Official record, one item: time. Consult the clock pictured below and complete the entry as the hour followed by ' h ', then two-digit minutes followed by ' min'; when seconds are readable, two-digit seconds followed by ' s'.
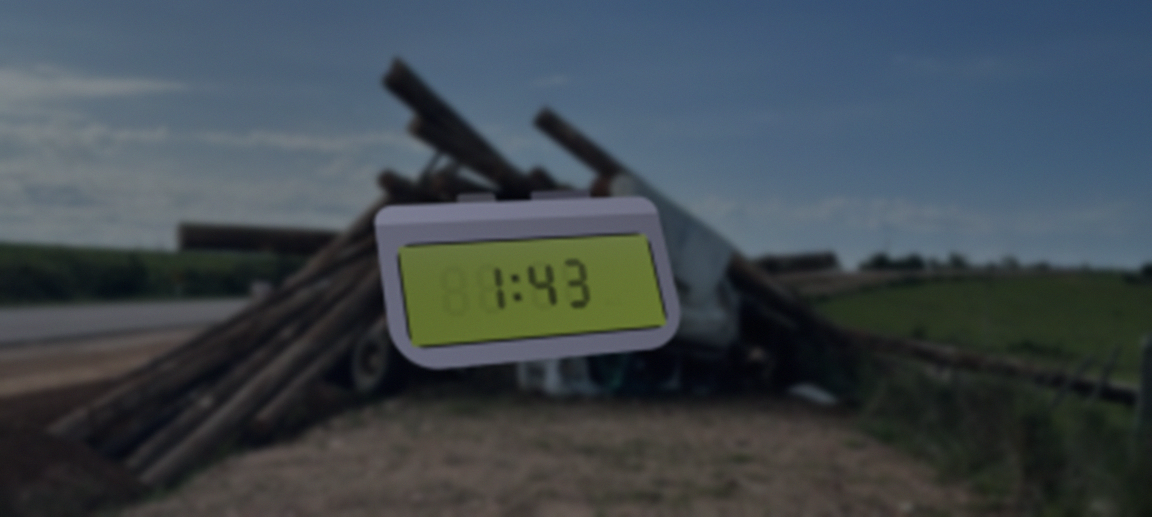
1 h 43 min
